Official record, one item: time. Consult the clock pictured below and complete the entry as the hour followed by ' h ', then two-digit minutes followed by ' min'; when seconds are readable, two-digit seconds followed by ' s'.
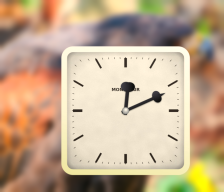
12 h 11 min
